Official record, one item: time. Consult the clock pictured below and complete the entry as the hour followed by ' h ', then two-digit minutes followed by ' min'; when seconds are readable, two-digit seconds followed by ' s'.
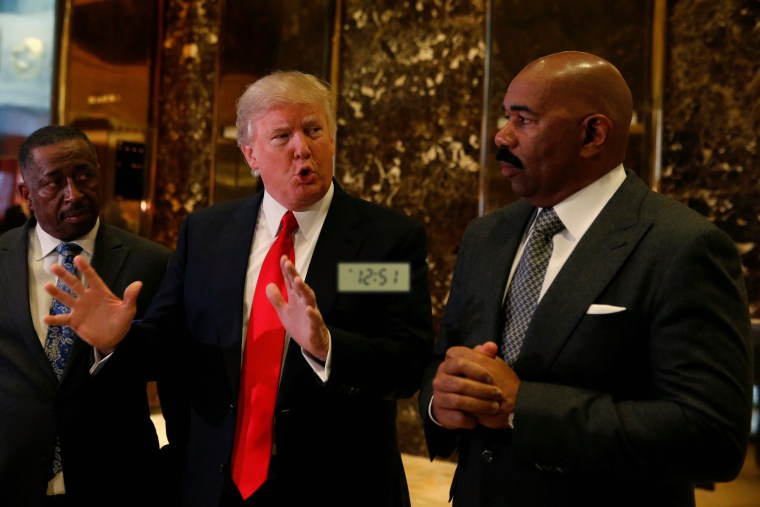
12 h 51 min
